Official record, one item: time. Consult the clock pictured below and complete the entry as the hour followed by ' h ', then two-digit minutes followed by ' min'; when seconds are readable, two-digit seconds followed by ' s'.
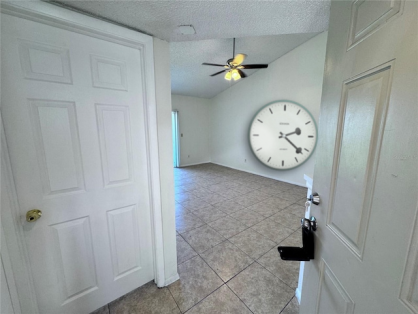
2 h 22 min
